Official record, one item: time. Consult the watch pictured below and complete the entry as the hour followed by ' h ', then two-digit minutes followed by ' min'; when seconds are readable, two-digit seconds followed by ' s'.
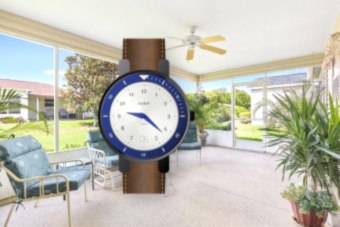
9 h 22 min
